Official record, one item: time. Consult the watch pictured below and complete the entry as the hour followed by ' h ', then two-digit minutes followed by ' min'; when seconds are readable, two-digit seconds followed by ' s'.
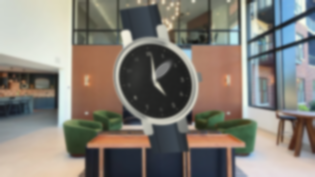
5 h 01 min
